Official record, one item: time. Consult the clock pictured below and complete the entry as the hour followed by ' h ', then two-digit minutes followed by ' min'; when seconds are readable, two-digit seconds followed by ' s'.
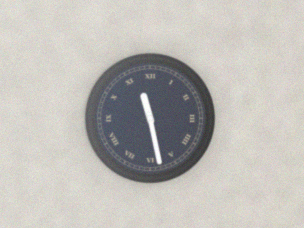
11 h 28 min
